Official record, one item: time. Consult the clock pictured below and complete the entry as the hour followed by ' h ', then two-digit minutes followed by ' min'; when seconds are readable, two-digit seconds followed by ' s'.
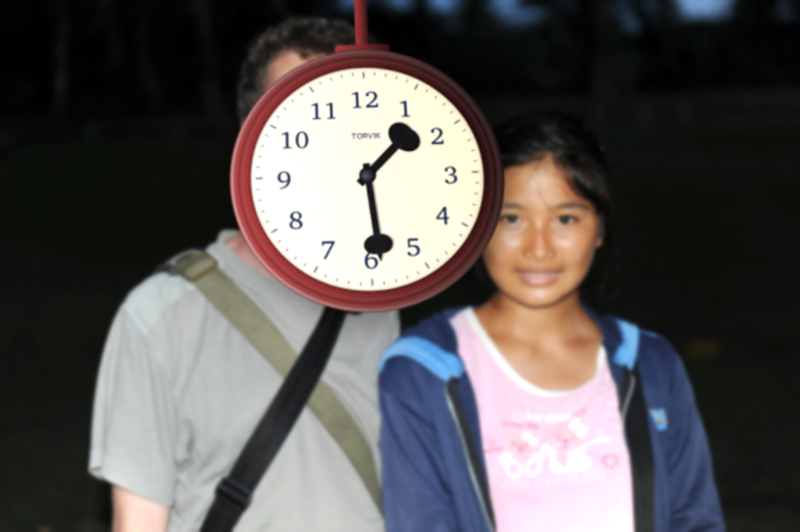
1 h 29 min
